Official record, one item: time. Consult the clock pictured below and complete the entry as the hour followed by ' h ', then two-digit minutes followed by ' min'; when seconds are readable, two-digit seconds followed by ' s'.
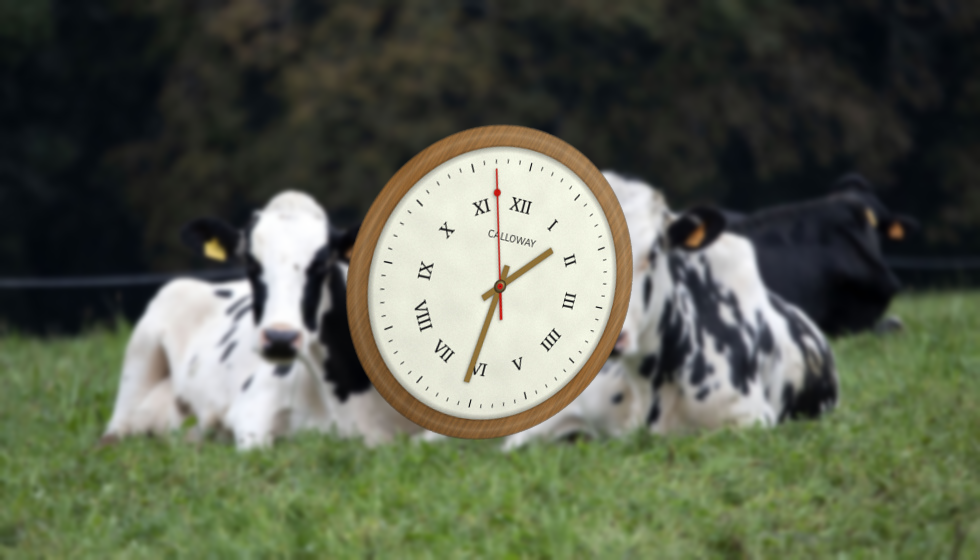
1 h 30 min 57 s
